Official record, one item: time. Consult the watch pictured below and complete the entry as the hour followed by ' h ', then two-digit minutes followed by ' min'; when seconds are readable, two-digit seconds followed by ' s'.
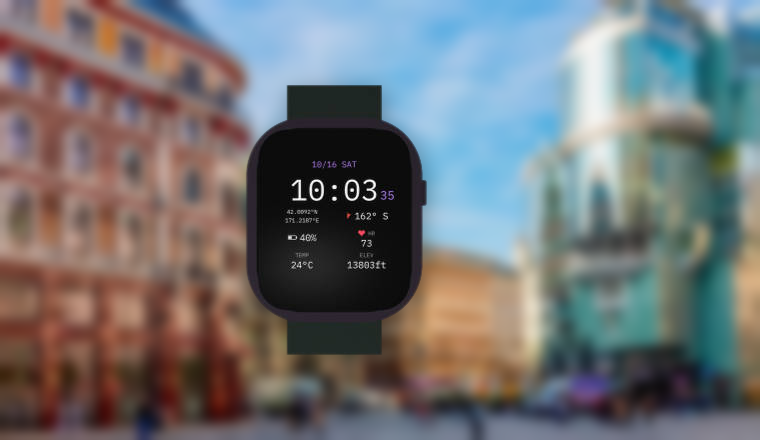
10 h 03 min 35 s
